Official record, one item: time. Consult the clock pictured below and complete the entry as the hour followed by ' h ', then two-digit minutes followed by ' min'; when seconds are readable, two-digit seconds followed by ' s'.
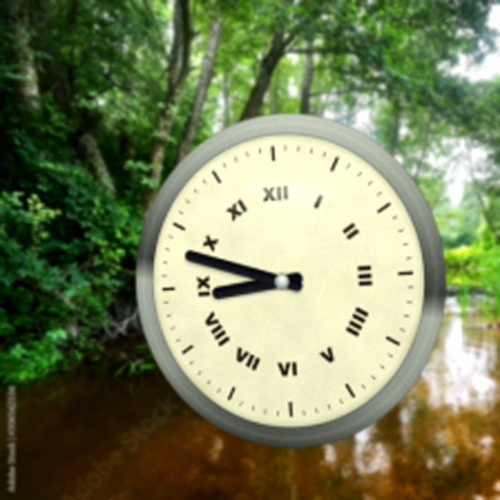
8 h 48 min
